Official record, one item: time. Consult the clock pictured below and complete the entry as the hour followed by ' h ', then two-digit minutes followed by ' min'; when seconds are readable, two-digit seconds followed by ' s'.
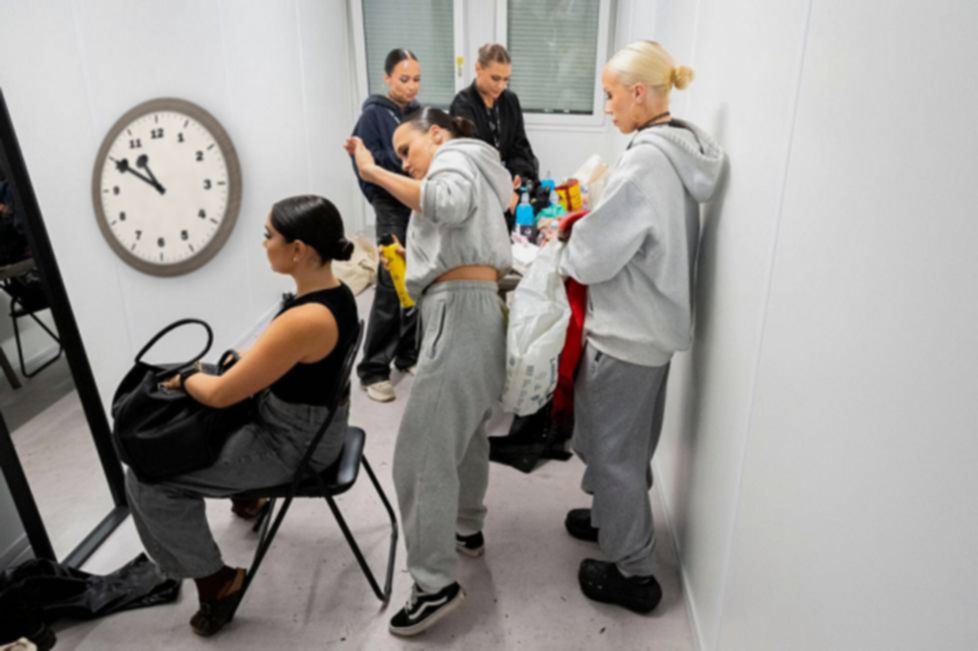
10 h 50 min
